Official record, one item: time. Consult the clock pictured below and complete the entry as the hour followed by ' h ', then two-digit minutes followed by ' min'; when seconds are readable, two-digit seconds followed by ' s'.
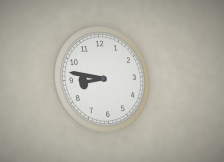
8 h 47 min
